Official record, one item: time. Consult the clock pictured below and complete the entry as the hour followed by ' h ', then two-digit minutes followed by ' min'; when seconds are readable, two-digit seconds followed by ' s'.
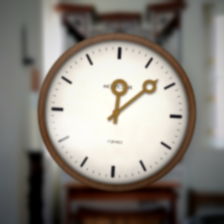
12 h 08 min
